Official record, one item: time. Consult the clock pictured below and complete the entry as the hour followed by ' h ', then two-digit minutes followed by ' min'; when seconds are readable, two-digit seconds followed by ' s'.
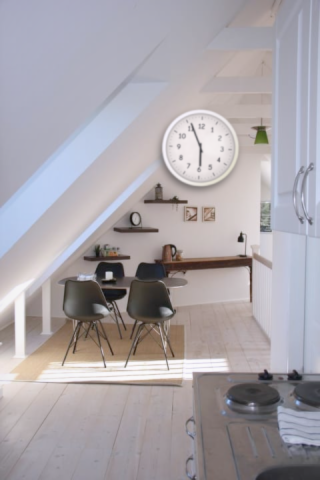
5 h 56 min
